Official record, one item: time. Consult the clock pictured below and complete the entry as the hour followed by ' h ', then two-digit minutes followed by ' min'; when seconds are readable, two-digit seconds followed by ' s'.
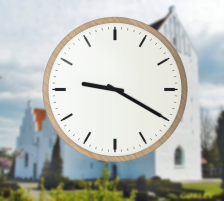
9 h 20 min
